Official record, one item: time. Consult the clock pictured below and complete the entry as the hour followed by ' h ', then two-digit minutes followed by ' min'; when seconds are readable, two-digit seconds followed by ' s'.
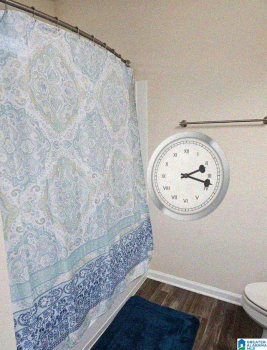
2 h 18 min
